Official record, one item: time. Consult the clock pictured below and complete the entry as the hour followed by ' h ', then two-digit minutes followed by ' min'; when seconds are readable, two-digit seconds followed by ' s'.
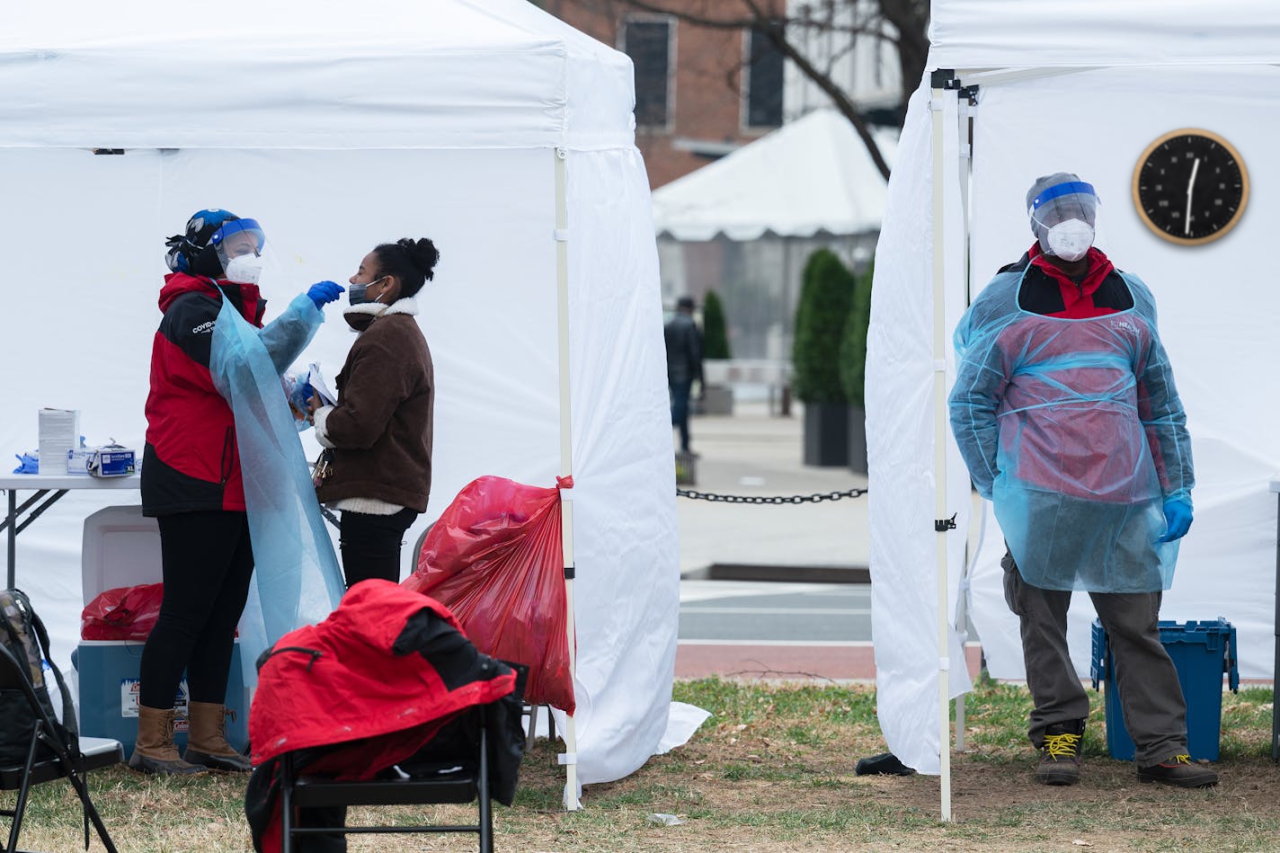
12 h 31 min
